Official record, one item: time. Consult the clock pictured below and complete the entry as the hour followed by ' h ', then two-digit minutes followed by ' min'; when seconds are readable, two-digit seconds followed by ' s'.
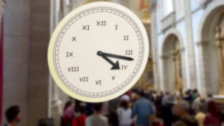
4 h 17 min
